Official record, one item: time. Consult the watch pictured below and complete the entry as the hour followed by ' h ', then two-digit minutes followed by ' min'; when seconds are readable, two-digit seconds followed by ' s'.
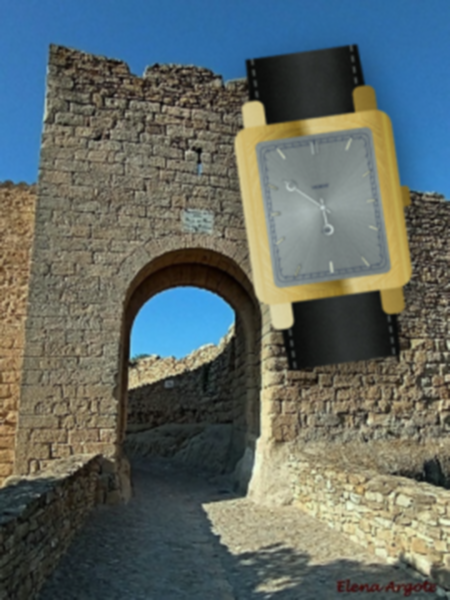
5 h 52 min
